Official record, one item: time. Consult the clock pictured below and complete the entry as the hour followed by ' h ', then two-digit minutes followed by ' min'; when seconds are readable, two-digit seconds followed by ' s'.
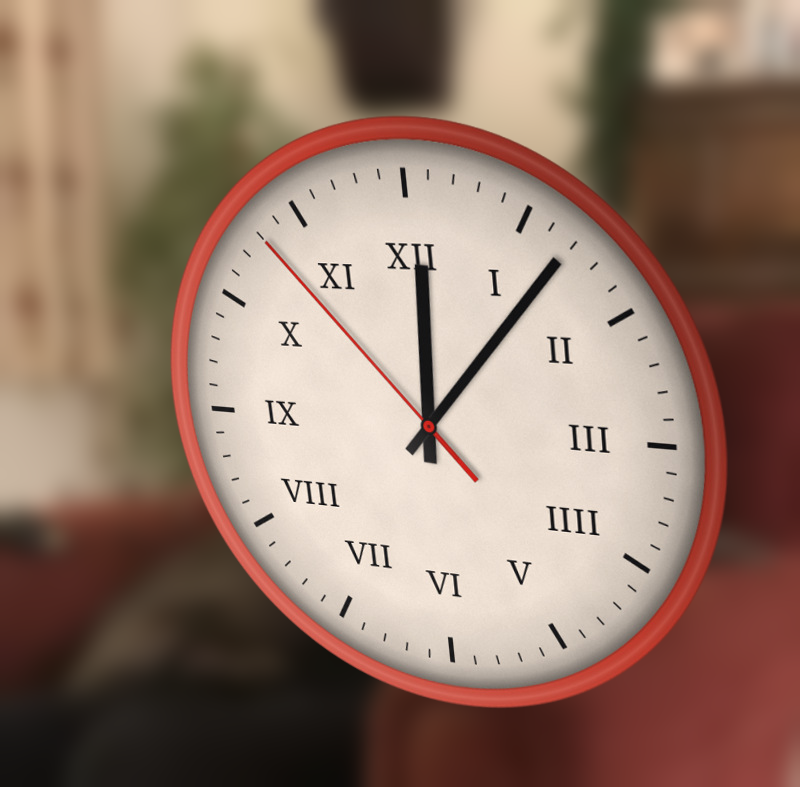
12 h 06 min 53 s
